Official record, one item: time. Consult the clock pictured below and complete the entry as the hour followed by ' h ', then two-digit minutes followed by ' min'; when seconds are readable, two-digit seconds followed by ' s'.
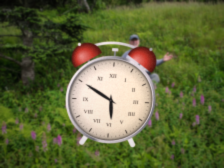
5 h 50 min
